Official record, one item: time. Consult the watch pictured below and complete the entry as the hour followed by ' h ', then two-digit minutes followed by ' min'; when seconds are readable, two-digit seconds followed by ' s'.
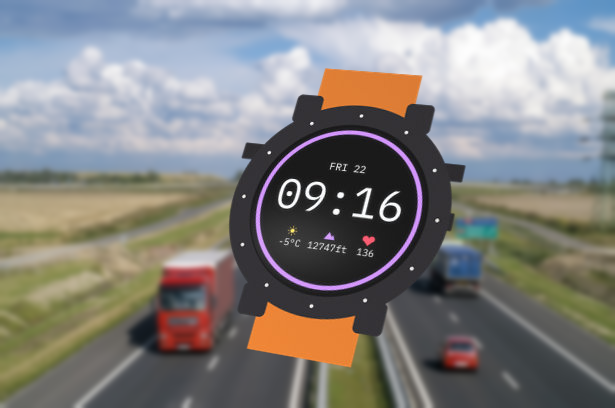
9 h 16 min
